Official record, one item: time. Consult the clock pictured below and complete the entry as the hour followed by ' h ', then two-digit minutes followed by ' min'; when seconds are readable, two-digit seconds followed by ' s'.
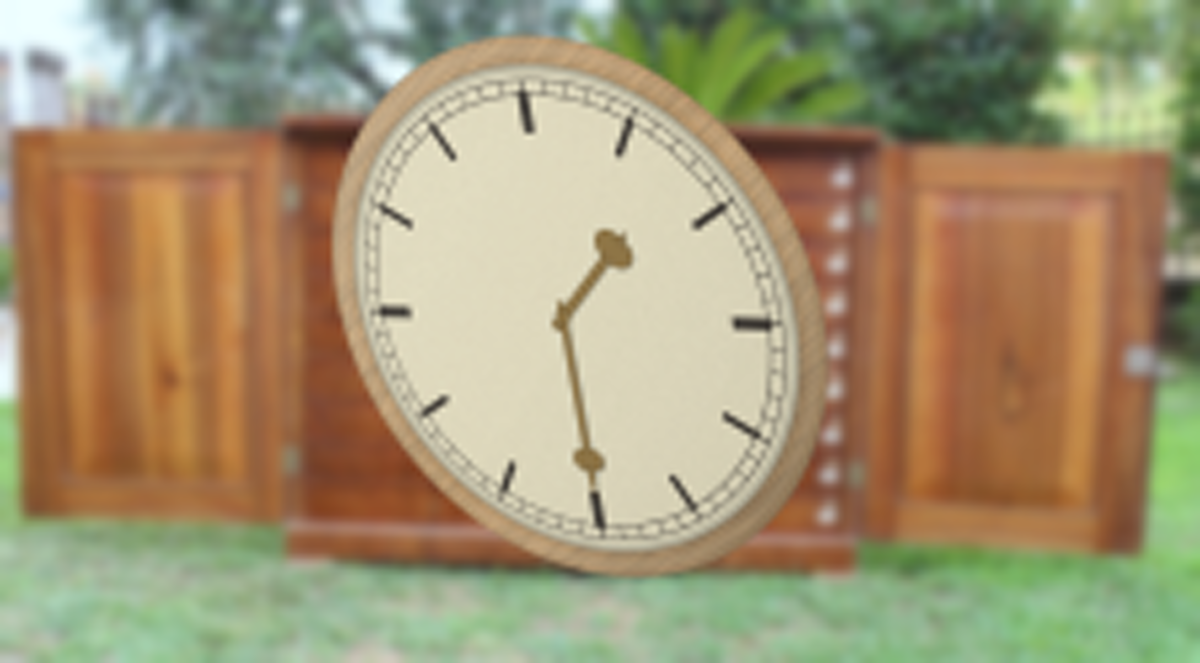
1 h 30 min
